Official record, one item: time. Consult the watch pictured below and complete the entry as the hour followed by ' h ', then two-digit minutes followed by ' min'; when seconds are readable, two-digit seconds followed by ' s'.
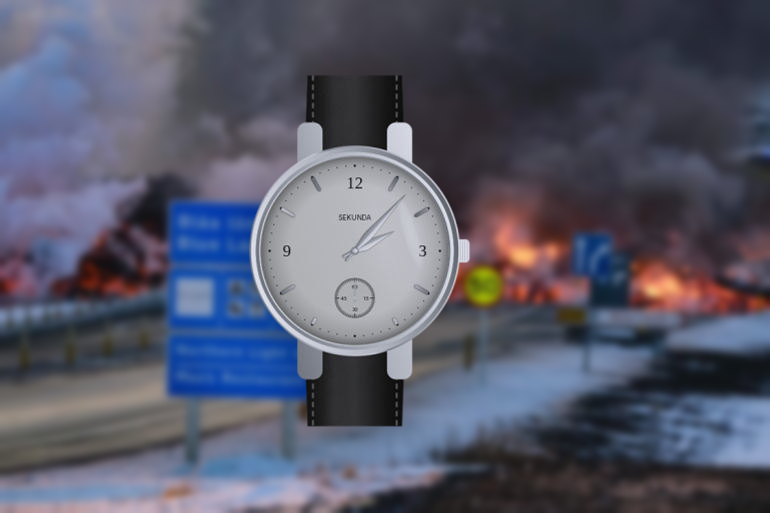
2 h 07 min
